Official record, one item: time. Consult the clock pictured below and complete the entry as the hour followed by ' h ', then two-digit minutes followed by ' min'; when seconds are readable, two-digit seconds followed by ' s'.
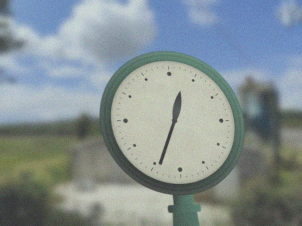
12 h 34 min
